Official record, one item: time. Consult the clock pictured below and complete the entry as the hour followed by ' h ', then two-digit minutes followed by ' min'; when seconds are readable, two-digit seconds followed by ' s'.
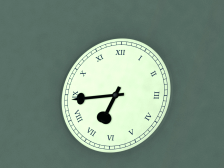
6 h 44 min
